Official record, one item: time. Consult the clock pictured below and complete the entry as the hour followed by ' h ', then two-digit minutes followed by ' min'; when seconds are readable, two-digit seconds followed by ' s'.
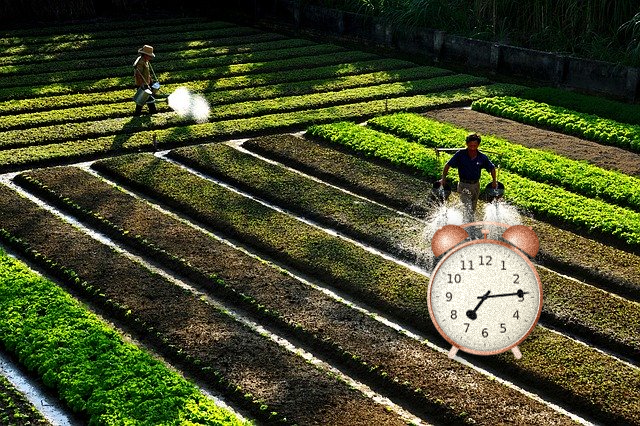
7 h 14 min
